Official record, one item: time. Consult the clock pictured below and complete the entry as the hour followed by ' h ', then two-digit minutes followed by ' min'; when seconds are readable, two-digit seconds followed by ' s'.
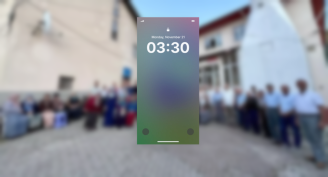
3 h 30 min
